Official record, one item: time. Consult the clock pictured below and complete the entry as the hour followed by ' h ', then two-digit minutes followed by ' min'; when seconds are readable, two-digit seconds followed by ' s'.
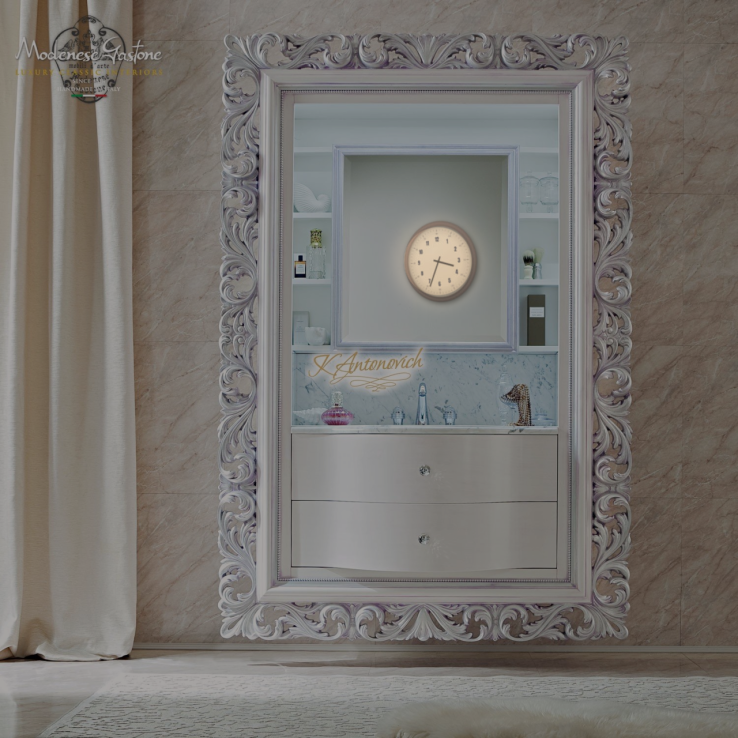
3 h 34 min
